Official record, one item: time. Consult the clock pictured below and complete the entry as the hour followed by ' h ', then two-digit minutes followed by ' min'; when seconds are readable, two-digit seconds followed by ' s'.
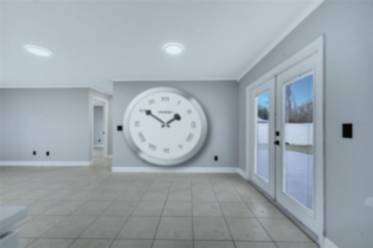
1 h 51 min
